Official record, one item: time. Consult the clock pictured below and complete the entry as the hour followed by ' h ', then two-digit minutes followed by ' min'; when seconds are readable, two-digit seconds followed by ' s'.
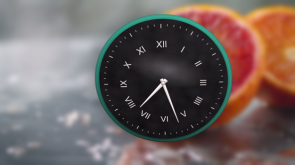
7 h 27 min
